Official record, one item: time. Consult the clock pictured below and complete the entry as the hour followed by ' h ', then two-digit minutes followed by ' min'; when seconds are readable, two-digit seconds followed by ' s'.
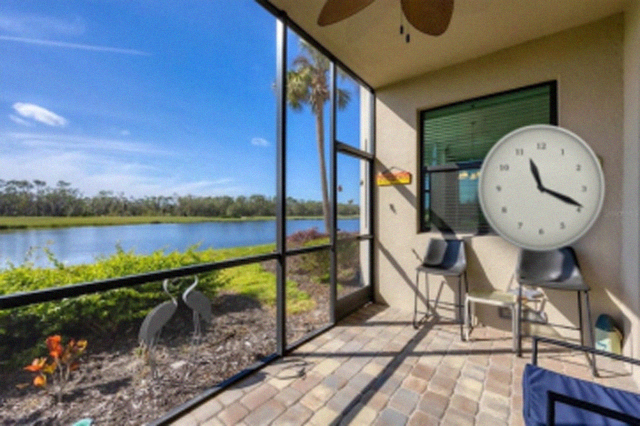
11 h 19 min
